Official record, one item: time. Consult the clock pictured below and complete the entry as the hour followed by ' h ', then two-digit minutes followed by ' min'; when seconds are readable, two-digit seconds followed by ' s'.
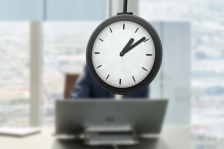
1 h 09 min
